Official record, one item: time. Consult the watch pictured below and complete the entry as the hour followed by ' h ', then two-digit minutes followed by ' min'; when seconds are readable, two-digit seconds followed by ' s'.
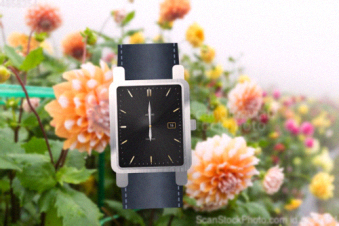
6 h 00 min
